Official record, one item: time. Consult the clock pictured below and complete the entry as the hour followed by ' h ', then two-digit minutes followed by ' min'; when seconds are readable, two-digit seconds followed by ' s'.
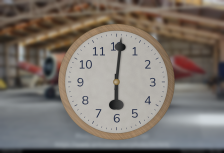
6 h 01 min
